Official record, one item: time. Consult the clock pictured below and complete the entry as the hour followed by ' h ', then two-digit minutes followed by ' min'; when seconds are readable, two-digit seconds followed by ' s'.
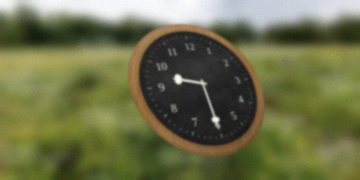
9 h 30 min
